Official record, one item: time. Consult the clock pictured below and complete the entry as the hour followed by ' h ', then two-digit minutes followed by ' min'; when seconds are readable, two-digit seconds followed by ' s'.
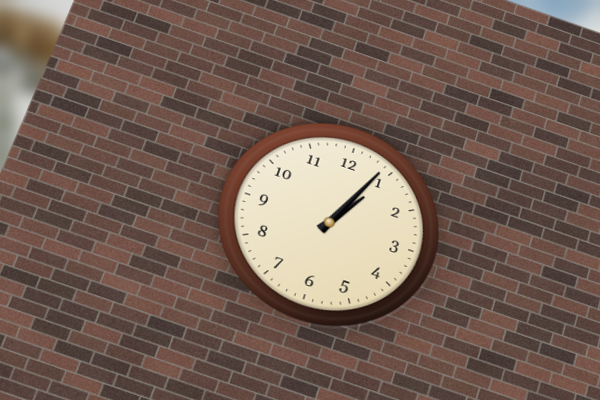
1 h 04 min
